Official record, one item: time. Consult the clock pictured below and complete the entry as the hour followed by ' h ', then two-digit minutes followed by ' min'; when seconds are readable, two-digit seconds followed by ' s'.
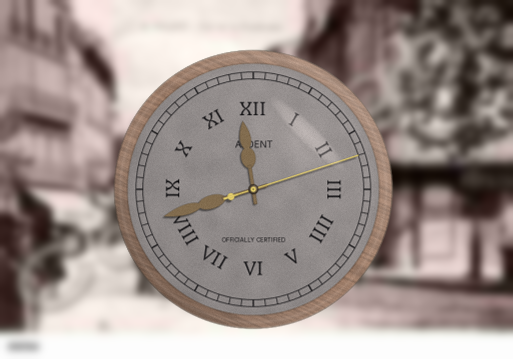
11 h 42 min 12 s
